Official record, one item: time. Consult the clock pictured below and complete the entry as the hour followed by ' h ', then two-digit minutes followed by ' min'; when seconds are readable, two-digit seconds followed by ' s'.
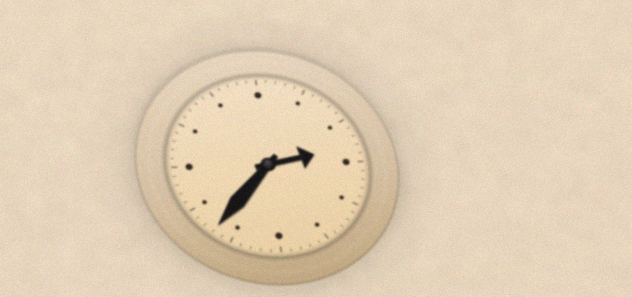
2 h 37 min
